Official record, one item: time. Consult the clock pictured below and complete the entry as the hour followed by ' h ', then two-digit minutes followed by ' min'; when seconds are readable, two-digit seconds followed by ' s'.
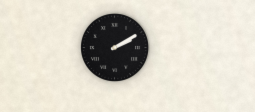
2 h 10 min
